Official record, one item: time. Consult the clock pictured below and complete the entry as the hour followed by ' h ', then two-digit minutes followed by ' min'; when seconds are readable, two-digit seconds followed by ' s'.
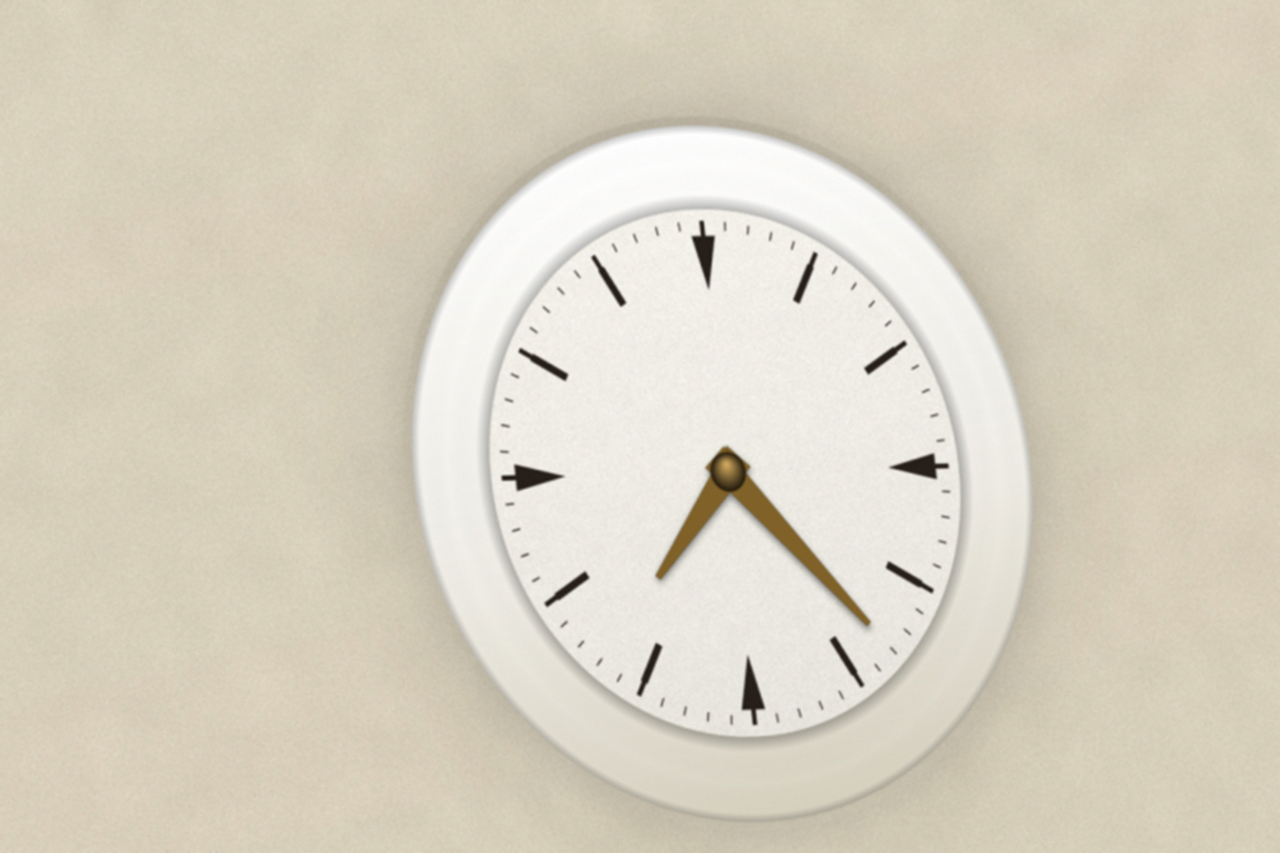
7 h 23 min
